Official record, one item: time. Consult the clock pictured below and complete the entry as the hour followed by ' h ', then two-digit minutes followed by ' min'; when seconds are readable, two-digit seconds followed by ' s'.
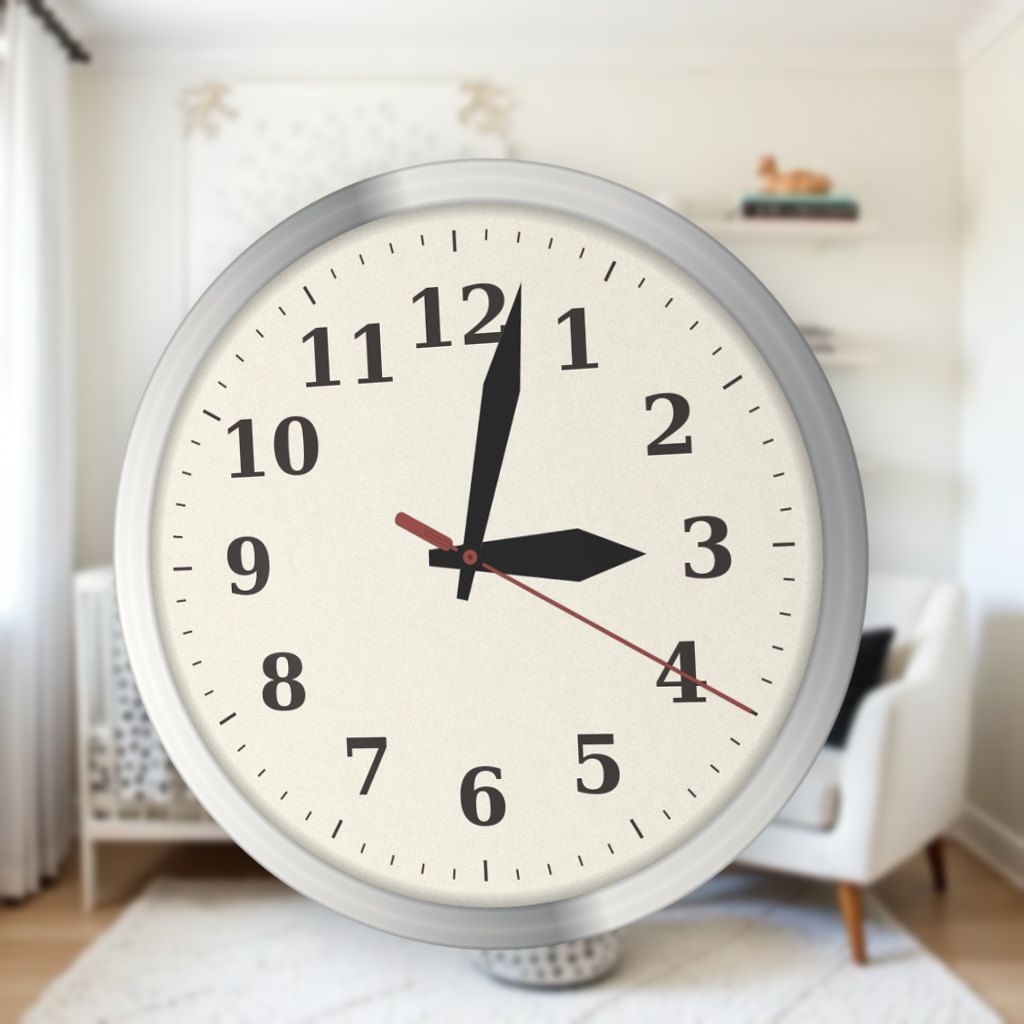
3 h 02 min 20 s
